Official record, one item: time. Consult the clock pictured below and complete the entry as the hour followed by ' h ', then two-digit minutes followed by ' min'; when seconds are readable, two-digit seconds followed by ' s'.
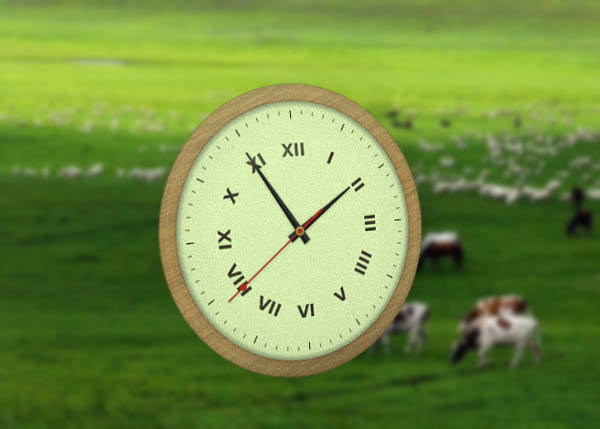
1 h 54 min 39 s
